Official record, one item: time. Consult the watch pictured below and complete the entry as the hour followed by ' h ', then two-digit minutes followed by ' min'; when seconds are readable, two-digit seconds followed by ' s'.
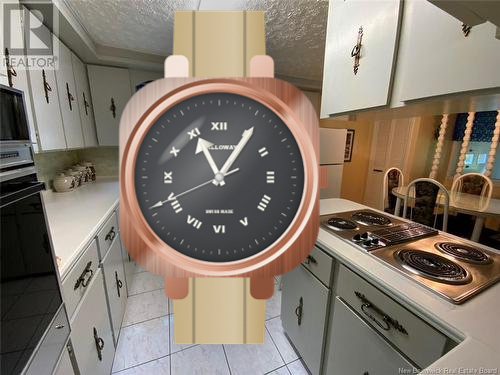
11 h 05 min 41 s
